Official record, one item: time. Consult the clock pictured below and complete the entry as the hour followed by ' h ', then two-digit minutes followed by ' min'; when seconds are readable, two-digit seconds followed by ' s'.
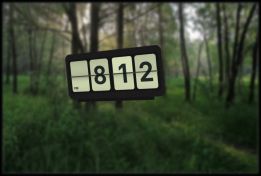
8 h 12 min
